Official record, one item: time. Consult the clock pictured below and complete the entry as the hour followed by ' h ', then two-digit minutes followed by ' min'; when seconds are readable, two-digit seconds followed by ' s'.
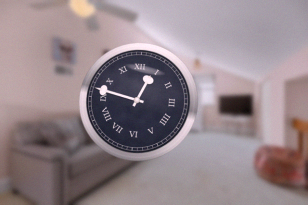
12 h 47 min
